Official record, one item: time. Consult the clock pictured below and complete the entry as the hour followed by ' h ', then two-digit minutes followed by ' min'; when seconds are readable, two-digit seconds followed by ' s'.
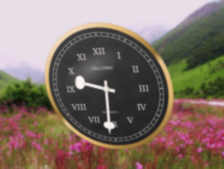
9 h 31 min
